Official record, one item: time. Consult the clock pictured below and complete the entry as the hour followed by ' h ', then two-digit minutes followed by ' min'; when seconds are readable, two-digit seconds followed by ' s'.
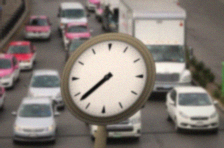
7 h 38 min
